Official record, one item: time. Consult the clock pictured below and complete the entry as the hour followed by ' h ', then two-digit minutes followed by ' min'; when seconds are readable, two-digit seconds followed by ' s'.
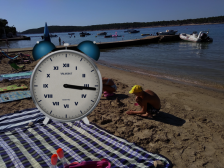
3 h 16 min
